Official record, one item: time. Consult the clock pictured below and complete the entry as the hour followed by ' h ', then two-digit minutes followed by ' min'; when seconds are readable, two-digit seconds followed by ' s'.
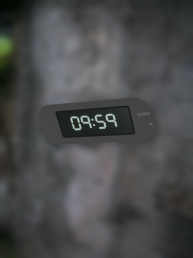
9 h 59 min
